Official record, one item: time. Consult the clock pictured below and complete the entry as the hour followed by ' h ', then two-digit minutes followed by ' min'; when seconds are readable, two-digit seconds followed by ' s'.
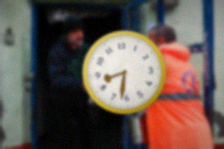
8 h 32 min
